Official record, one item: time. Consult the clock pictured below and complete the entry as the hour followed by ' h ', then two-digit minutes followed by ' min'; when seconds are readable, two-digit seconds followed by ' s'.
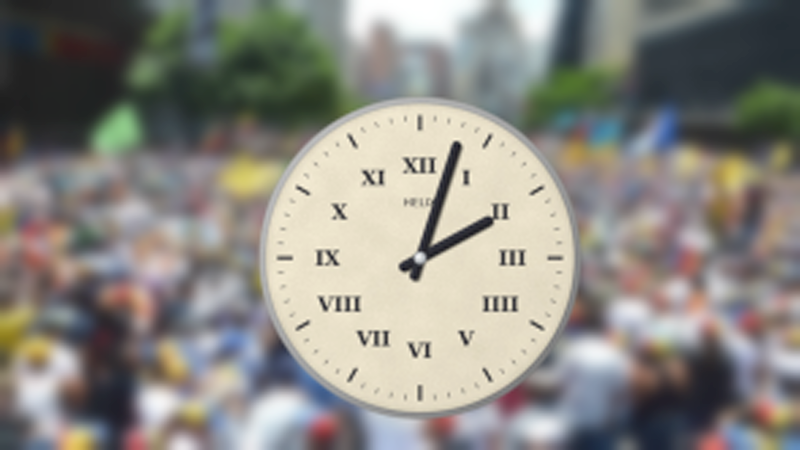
2 h 03 min
